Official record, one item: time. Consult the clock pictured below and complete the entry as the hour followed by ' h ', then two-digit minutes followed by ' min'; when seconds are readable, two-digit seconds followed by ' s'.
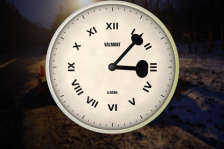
3 h 07 min
